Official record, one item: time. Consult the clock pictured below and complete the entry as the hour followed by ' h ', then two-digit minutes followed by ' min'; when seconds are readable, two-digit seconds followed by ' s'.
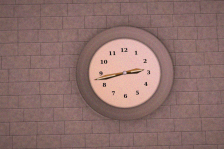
2 h 43 min
